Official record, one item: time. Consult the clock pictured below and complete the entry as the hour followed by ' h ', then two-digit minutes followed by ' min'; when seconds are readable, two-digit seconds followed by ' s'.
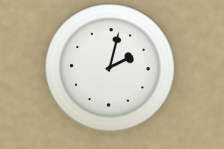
2 h 02 min
